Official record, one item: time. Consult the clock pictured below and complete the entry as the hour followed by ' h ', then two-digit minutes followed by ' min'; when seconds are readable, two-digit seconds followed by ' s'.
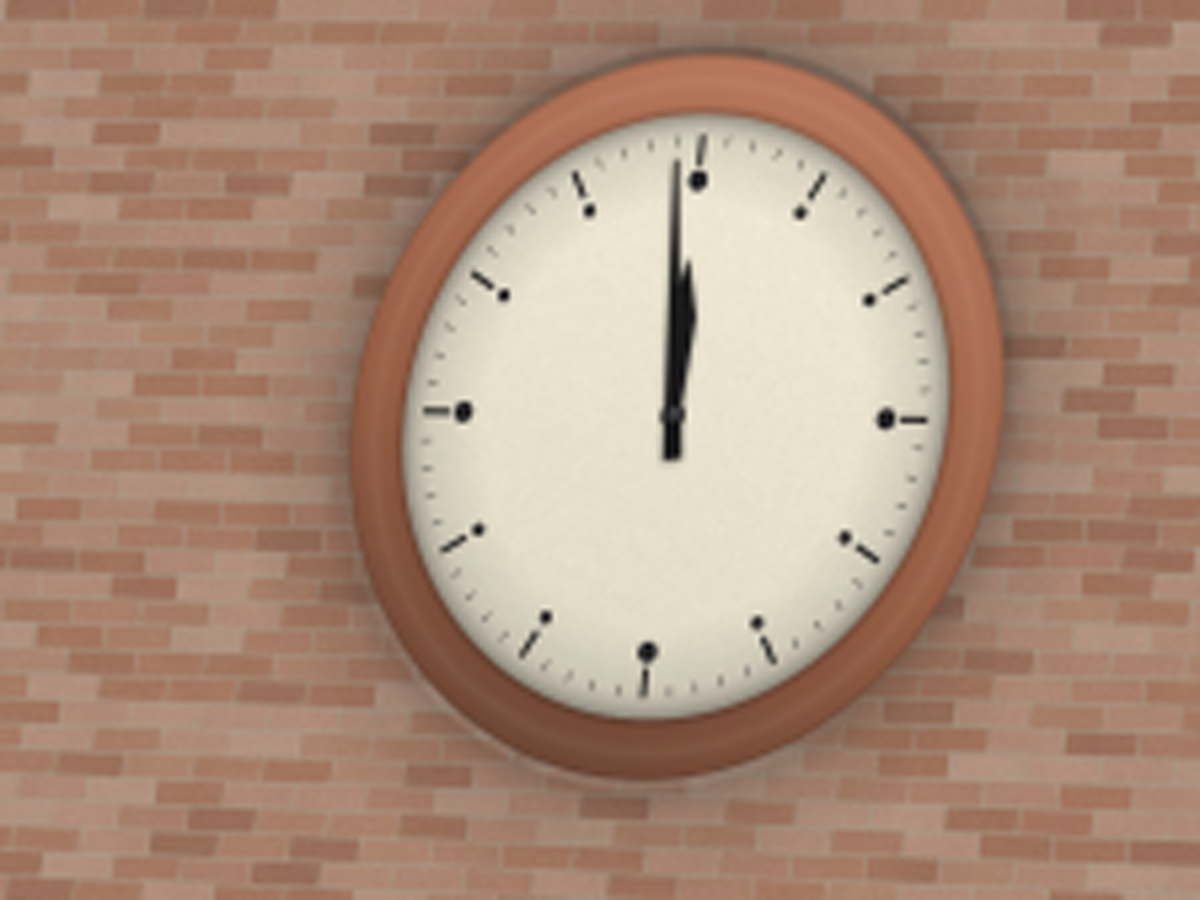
11 h 59 min
